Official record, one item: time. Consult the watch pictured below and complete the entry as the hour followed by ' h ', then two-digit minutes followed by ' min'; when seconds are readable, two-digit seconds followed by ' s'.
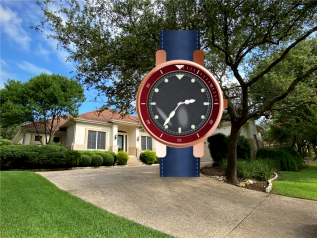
2 h 36 min
